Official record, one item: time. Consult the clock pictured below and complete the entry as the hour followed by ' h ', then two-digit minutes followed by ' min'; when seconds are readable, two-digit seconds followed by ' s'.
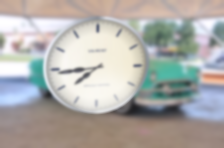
7 h 44 min
